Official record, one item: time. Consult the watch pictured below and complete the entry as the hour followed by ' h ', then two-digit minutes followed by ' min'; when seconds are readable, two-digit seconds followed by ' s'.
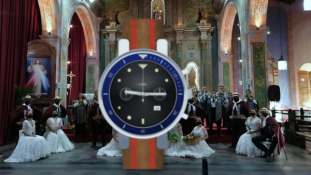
9 h 15 min
